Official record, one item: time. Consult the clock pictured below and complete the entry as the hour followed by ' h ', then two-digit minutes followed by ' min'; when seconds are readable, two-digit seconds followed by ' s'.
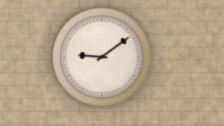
9 h 09 min
